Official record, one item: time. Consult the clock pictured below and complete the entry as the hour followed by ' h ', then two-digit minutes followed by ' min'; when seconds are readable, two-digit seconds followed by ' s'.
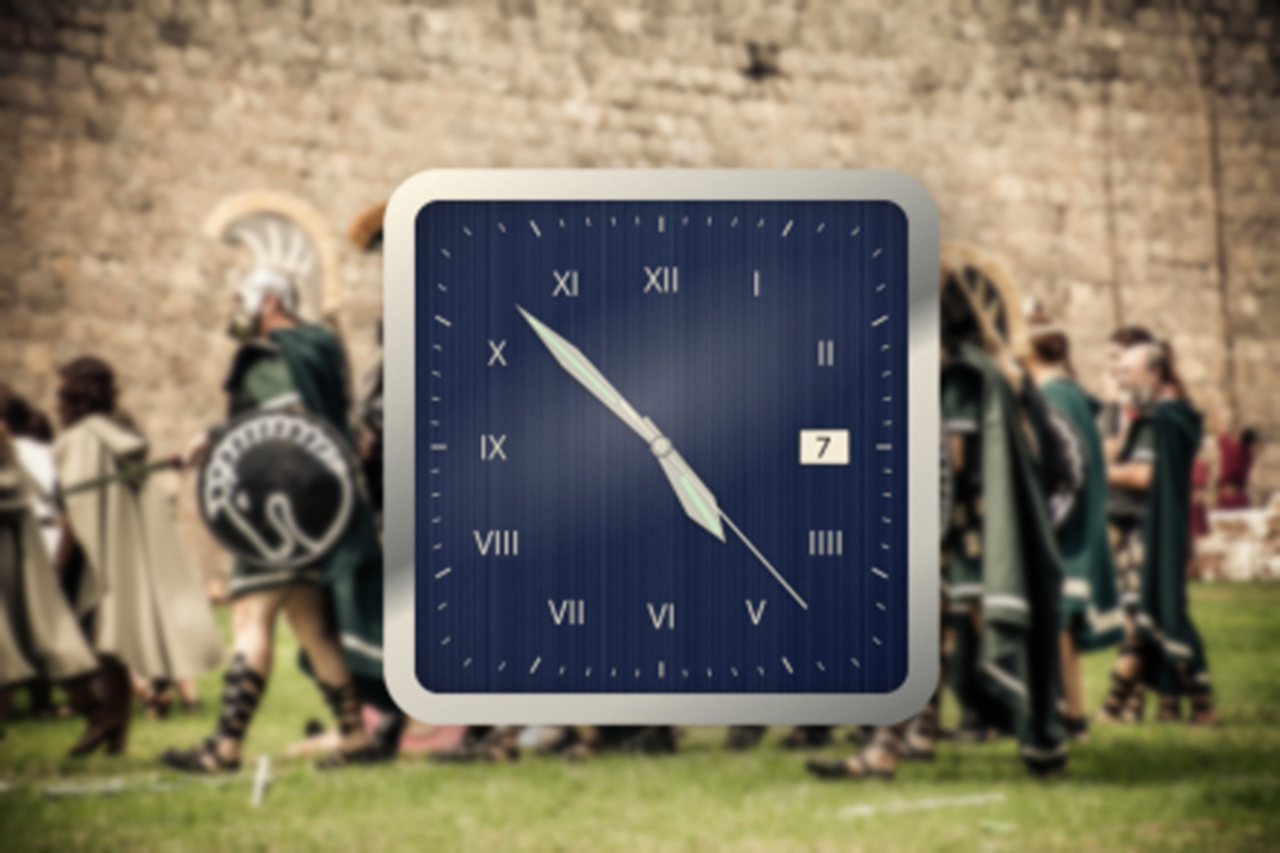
4 h 52 min 23 s
